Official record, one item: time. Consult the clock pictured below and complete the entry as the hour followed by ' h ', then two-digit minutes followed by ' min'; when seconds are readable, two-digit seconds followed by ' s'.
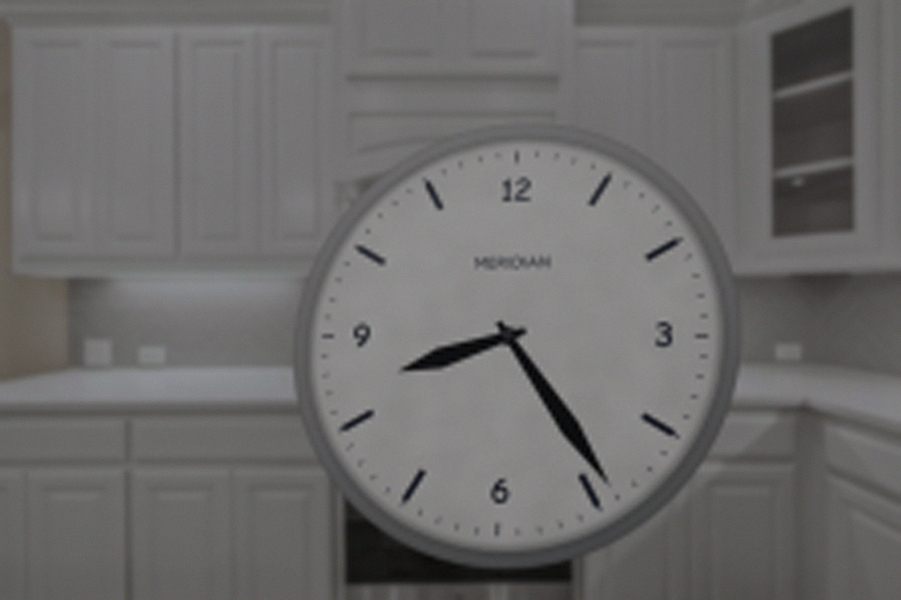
8 h 24 min
